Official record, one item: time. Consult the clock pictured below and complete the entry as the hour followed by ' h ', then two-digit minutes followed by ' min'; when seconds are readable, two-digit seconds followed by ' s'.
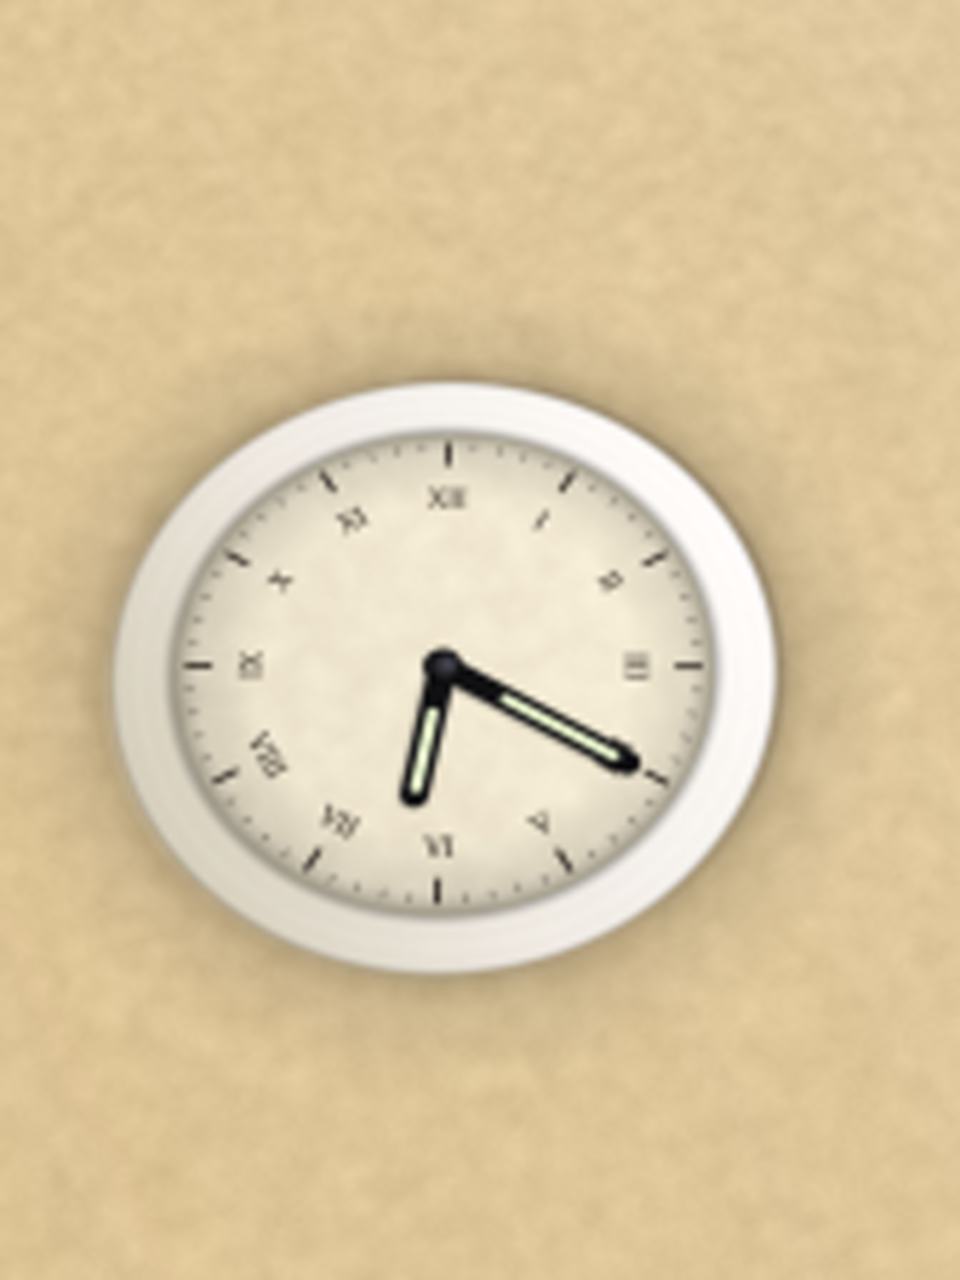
6 h 20 min
